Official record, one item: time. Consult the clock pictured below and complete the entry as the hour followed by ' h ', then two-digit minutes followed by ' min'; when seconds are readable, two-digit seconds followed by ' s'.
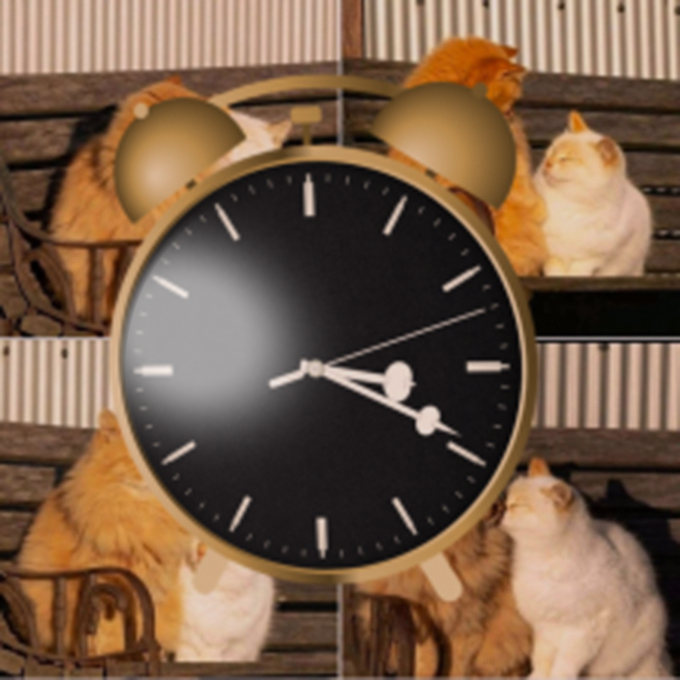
3 h 19 min 12 s
